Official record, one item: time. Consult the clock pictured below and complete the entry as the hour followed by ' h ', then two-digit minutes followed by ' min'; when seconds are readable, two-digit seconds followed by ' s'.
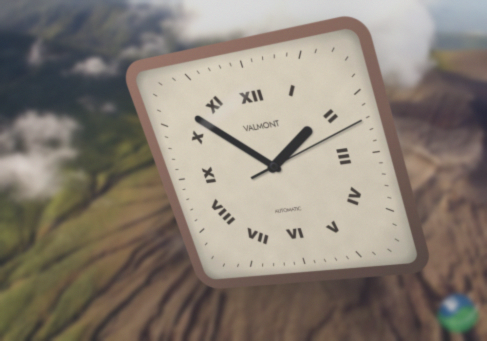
1 h 52 min 12 s
